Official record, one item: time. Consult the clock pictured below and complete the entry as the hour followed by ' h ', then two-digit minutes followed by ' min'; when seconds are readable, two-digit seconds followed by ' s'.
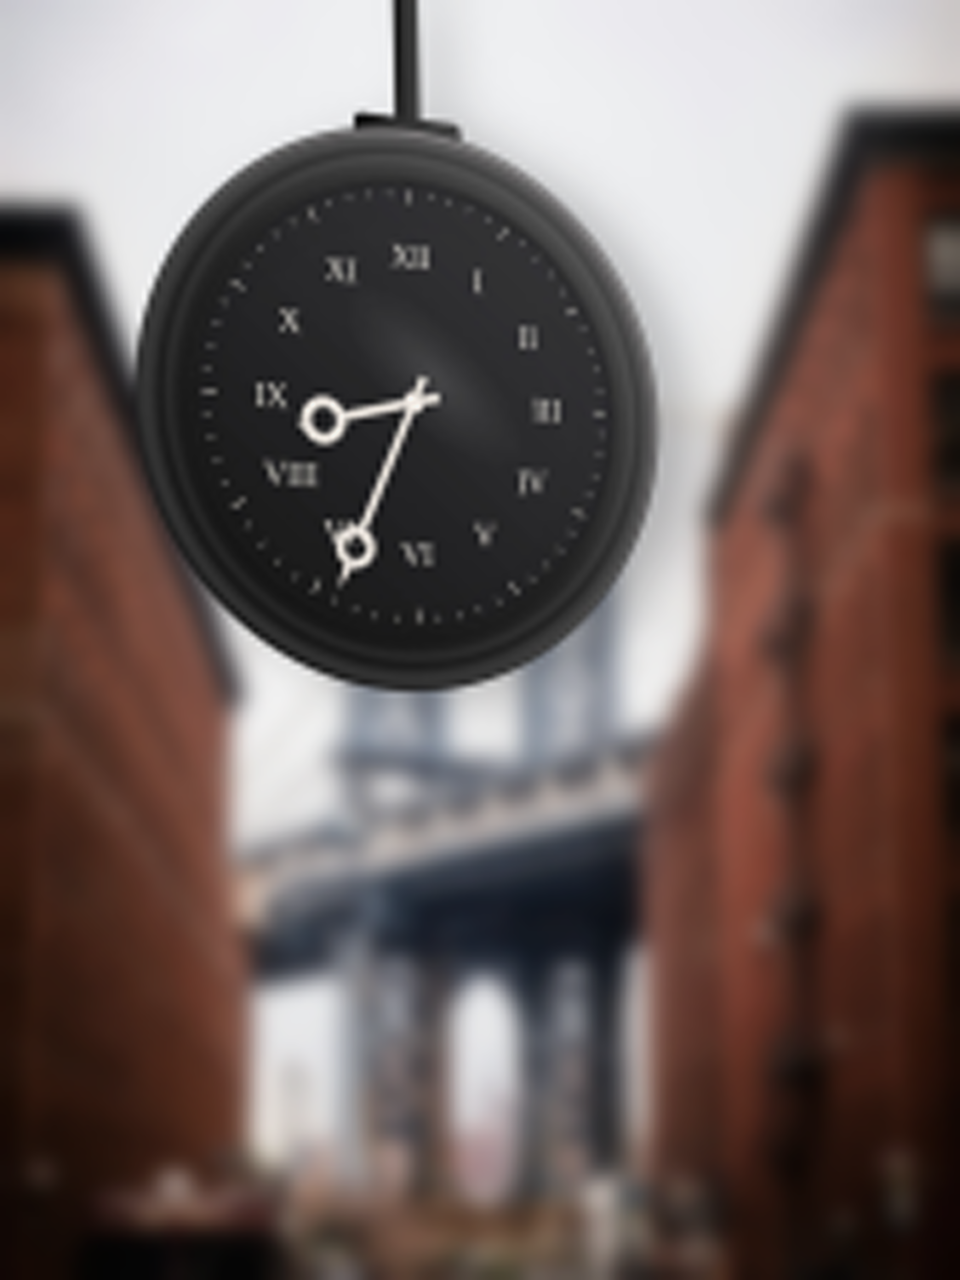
8 h 34 min
